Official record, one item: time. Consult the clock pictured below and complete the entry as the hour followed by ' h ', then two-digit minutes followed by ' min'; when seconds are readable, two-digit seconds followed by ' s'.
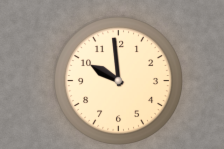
9 h 59 min
